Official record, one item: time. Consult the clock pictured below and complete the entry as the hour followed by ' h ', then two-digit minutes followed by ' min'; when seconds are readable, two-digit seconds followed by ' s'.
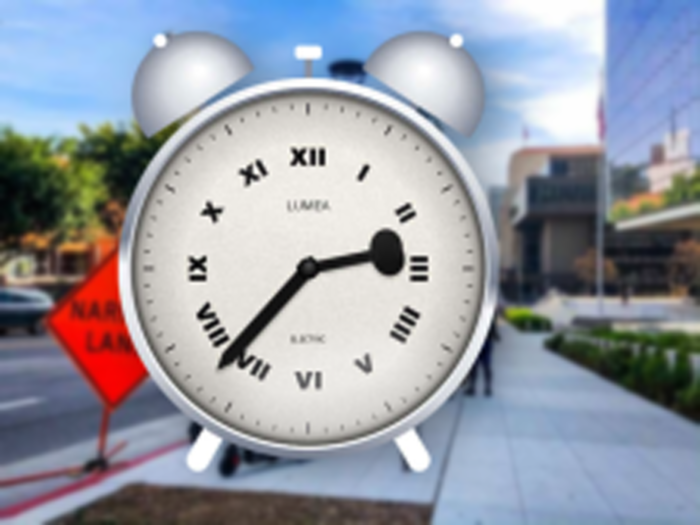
2 h 37 min
